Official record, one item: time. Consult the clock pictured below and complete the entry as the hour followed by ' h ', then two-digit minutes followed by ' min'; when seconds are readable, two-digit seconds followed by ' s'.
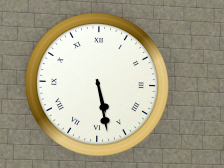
5 h 28 min
